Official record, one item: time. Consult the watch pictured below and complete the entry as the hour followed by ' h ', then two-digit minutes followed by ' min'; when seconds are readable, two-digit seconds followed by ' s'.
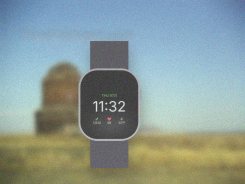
11 h 32 min
